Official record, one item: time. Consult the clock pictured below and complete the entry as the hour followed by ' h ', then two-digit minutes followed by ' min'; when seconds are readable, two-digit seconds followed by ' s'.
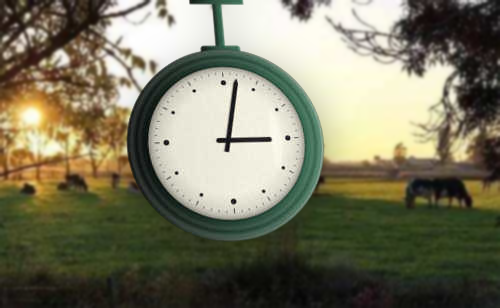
3 h 02 min
